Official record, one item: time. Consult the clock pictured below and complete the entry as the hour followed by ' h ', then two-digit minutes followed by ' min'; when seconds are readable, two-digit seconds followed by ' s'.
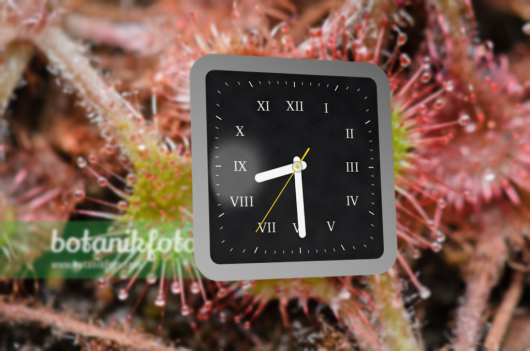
8 h 29 min 36 s
